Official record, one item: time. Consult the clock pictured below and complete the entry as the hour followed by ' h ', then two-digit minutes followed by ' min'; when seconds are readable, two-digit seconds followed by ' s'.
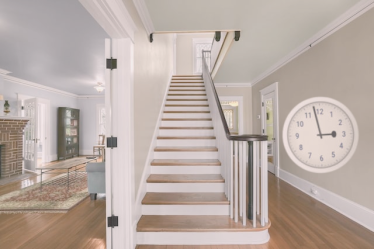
2 h 58 min
